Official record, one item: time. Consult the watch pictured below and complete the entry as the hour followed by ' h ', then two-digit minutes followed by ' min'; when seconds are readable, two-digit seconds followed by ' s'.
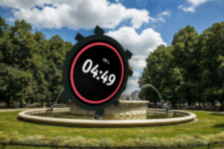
4 h 49 min
